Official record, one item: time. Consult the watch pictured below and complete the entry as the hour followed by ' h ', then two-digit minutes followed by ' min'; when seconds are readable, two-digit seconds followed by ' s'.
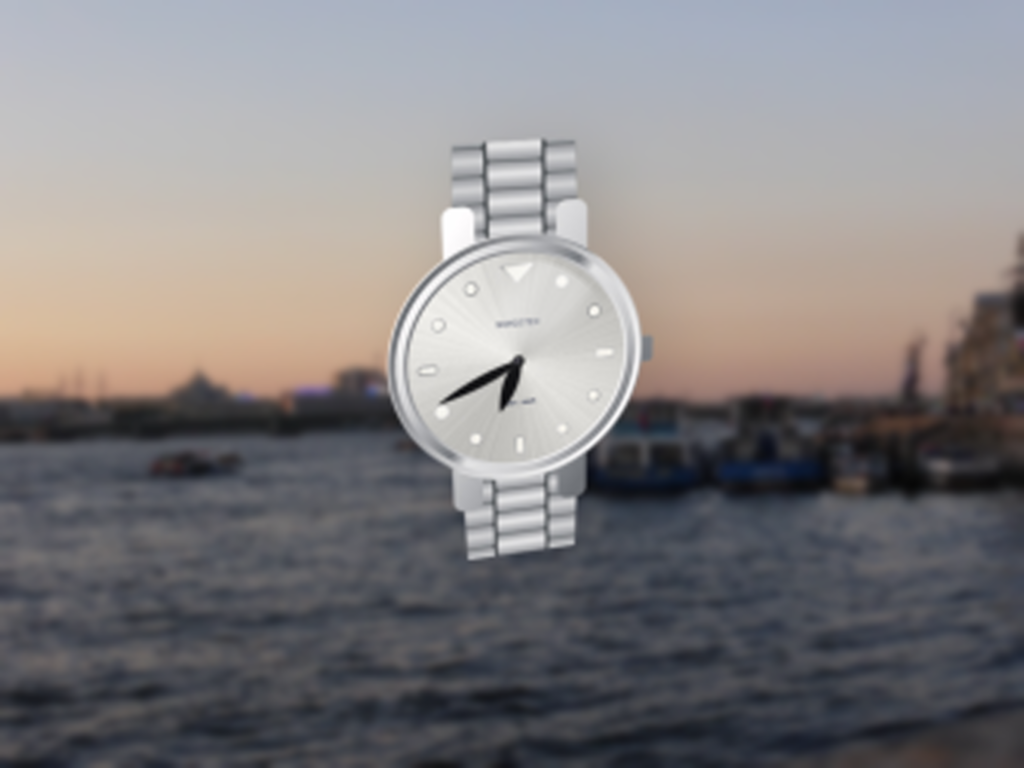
6 h 41 min
